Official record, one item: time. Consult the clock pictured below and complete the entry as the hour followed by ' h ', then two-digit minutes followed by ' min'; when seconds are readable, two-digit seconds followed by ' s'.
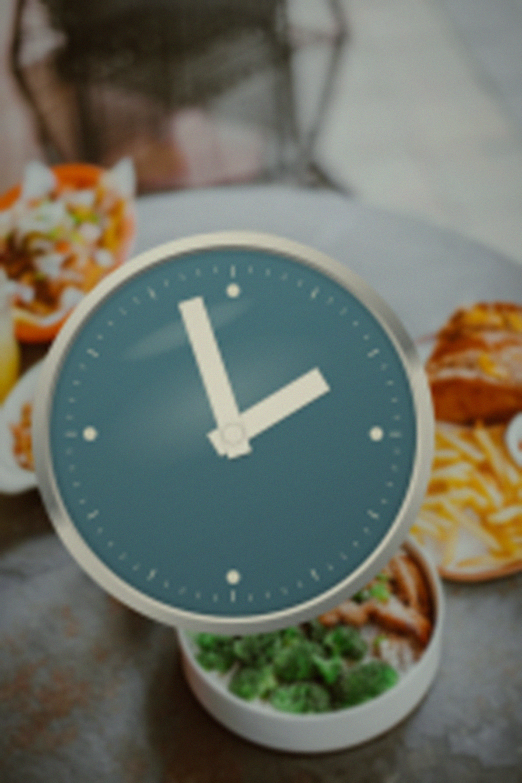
1 h 57 min
